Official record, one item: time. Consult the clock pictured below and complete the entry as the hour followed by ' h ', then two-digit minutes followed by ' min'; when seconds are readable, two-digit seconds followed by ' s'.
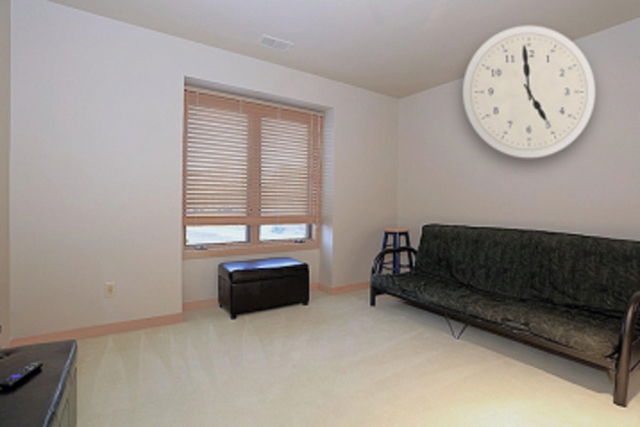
4 h 59 min
